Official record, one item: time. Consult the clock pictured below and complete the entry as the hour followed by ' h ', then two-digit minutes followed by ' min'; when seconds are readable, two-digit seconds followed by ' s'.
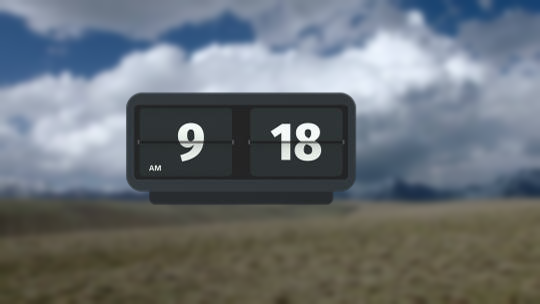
9 h 18 min
